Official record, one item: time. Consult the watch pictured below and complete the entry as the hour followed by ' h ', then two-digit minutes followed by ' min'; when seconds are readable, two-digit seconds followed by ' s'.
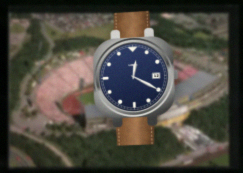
12 h 20 min
